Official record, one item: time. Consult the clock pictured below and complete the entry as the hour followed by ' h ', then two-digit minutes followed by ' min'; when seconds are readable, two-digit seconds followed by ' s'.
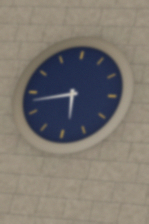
5 h 43 min
